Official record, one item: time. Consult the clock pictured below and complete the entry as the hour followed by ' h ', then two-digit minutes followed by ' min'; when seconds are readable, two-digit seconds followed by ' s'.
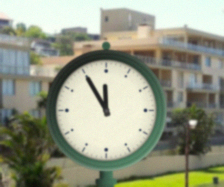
11 h 55 min
